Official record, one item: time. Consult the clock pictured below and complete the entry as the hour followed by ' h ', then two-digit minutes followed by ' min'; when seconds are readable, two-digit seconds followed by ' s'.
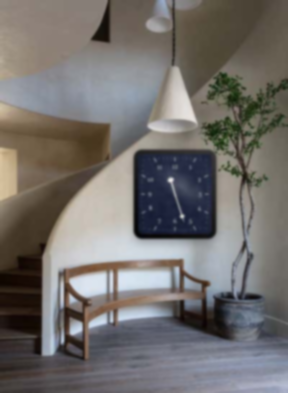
11 h 27 min
